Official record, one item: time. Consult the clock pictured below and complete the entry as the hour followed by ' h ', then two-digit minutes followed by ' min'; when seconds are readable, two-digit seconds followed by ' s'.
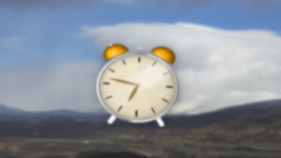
6 h 47 min
